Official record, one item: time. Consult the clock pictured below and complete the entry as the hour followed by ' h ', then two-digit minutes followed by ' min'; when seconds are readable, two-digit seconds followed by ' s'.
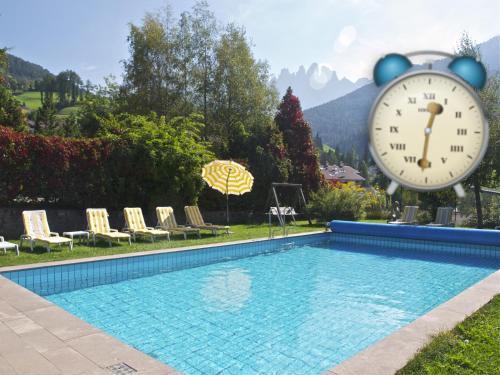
12 h 31 min
